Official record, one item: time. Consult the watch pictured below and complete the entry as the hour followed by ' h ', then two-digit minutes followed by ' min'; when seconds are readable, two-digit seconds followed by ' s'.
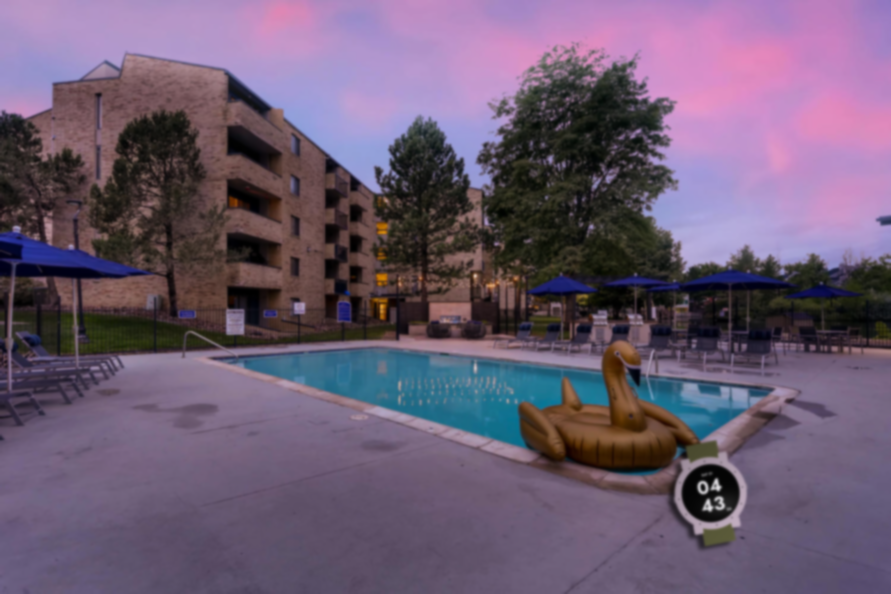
4 h 43 min
